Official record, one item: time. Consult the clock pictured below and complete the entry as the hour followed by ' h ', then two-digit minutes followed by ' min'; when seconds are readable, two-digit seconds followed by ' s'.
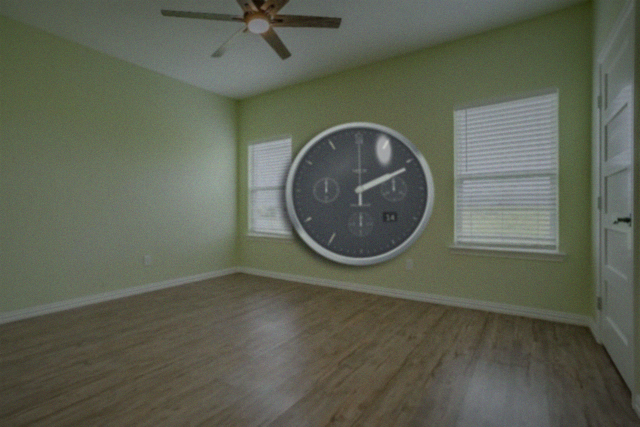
2 h 11 min
